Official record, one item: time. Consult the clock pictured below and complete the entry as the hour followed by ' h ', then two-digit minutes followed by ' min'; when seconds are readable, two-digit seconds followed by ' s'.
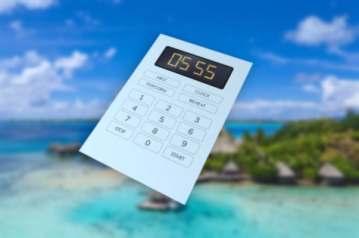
5 h 55 min
